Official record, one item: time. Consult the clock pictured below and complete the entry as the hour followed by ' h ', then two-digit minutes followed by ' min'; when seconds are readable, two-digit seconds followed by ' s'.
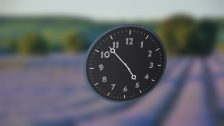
4 h 53 min
